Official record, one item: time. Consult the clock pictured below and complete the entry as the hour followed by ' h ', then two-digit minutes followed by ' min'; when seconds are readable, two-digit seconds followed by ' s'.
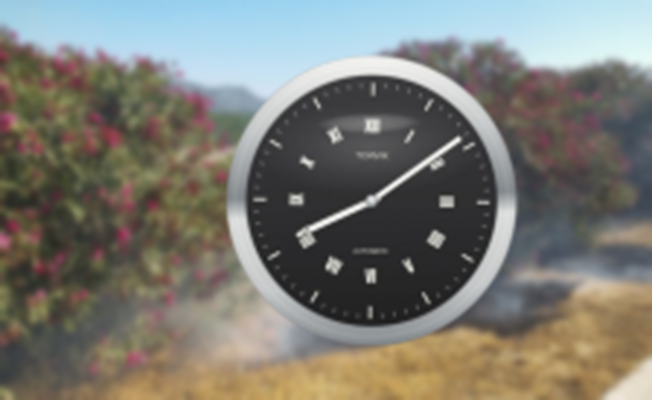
8 h 09 min
